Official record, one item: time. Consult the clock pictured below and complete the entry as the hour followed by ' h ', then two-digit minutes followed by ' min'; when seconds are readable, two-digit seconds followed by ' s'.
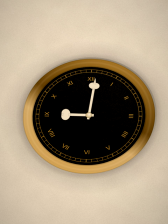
9 h 01 min
